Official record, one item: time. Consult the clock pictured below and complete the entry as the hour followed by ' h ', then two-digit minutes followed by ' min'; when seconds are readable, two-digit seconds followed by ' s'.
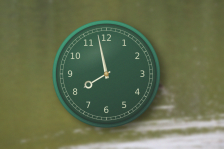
7 h 58 min
